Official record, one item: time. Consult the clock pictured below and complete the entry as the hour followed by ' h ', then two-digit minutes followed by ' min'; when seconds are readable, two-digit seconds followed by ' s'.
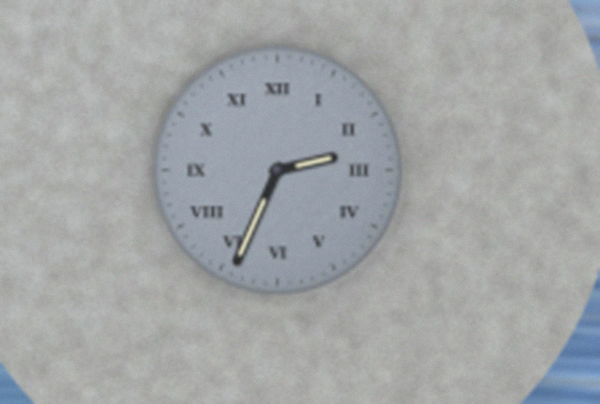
2 h 34 min
